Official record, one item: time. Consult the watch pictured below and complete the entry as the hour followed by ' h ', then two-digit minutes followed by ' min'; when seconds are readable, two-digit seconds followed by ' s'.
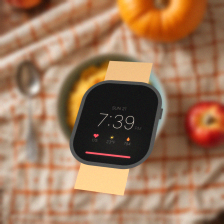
7 h 39 min
